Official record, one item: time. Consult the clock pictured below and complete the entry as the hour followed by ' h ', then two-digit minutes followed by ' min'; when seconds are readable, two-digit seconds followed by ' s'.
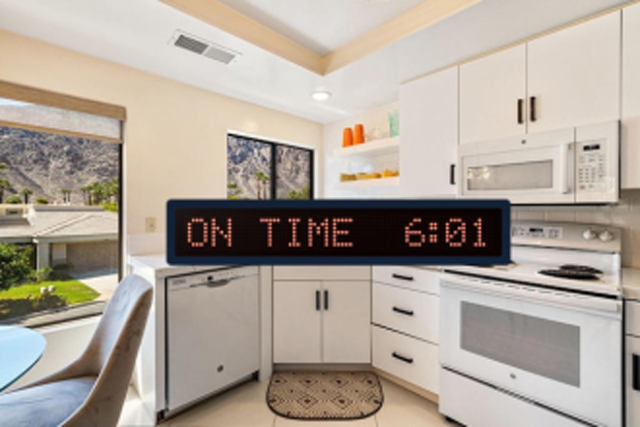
6 h 01 min
